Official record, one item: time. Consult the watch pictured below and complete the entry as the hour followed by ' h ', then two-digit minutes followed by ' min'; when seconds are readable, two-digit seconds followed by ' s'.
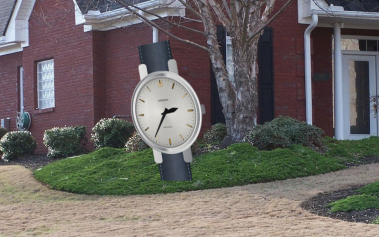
2 h 36 min
